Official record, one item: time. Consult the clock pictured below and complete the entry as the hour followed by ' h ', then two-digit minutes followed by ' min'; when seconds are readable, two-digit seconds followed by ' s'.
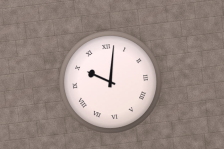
10 h 02 min
